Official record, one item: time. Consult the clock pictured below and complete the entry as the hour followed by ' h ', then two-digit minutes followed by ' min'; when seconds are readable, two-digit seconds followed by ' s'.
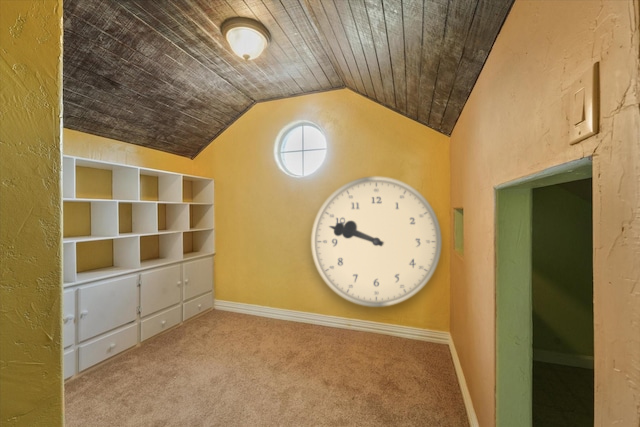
9 h 48 min
